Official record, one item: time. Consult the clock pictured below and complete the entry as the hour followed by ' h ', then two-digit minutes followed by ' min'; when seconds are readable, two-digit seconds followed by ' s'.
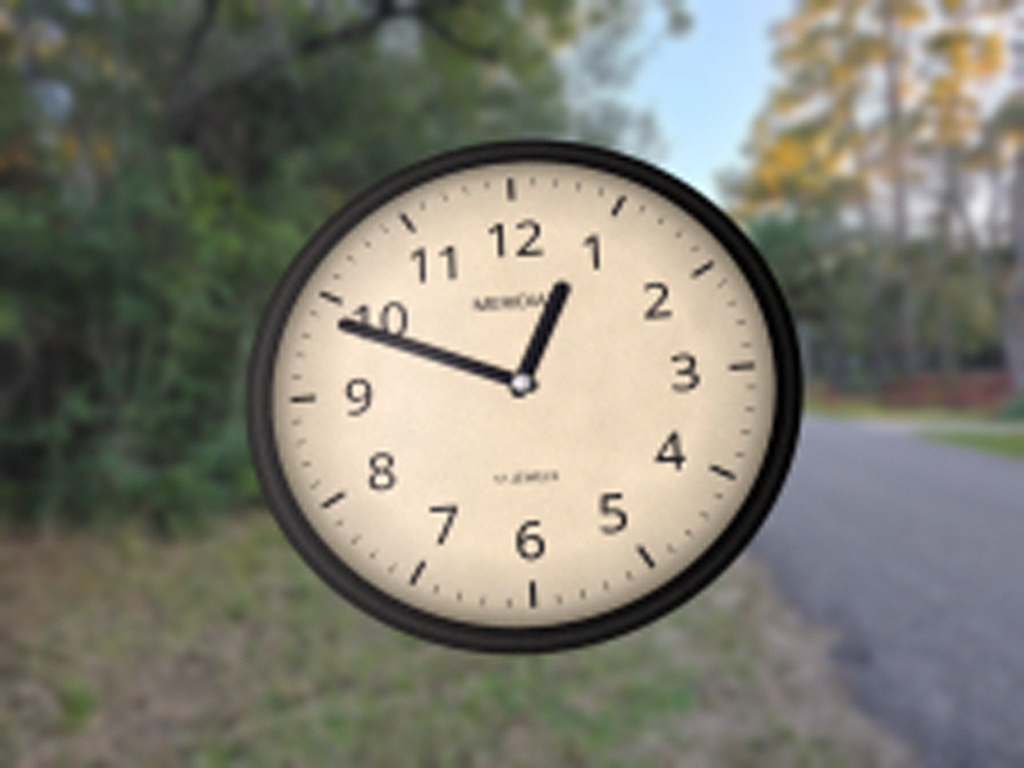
12 h 49 min
